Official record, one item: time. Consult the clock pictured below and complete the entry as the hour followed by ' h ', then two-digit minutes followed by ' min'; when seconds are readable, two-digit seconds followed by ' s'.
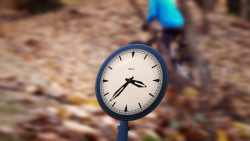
3 h 37 min
